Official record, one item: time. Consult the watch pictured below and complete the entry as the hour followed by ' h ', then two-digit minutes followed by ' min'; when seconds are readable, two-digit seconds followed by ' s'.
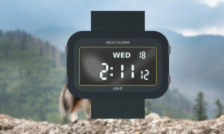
2 h 11 min 12 s
